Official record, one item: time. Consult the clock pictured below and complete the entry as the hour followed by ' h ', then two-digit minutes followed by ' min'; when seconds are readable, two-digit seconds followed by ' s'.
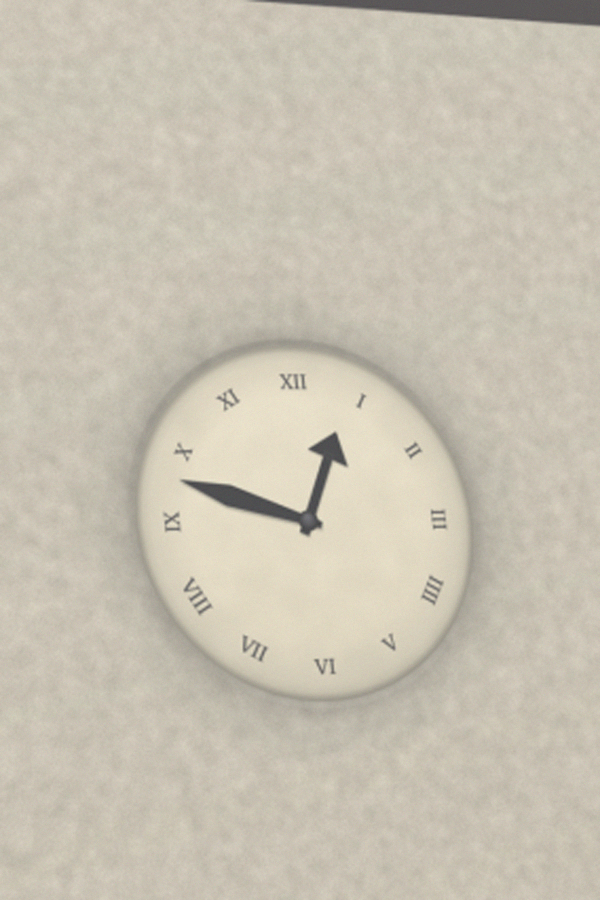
12 h 48 min
